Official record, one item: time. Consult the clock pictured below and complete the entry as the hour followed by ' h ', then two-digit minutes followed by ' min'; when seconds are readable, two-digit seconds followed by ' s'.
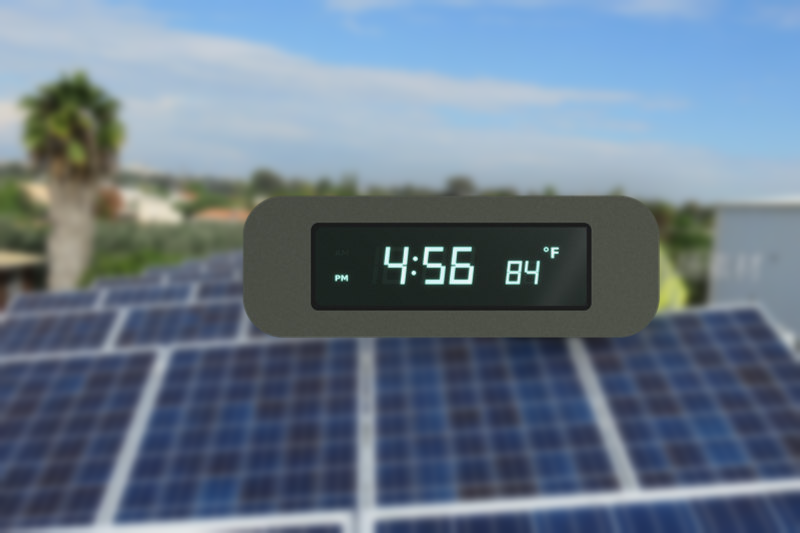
4 h 56 min
